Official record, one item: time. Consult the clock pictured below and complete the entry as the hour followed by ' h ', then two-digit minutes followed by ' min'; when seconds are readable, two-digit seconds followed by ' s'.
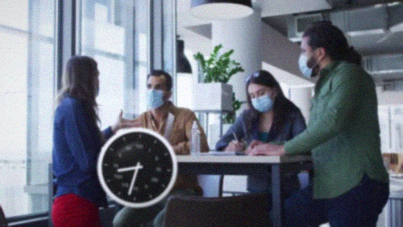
8 h 32 min
